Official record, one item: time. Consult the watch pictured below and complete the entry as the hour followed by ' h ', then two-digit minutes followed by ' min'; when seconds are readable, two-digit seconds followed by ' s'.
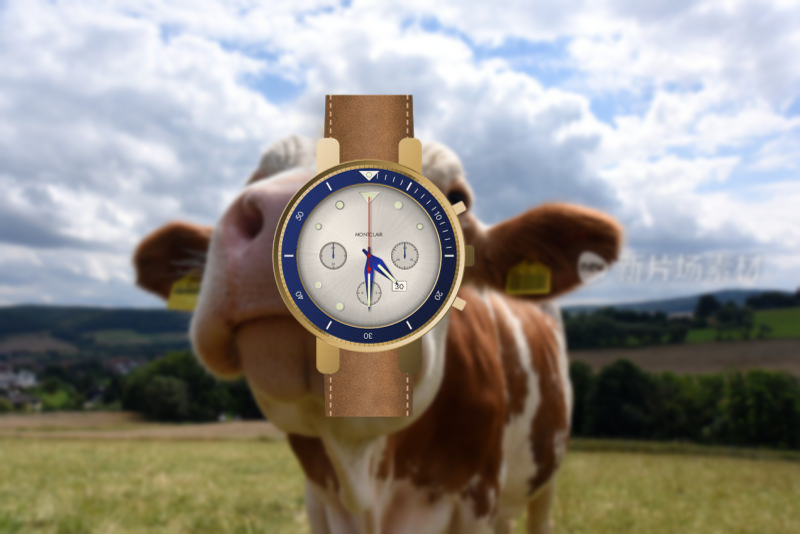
4 h 30 min
